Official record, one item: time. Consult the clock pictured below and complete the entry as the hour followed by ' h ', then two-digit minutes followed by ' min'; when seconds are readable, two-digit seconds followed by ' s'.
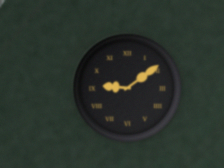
9 h 09 min
